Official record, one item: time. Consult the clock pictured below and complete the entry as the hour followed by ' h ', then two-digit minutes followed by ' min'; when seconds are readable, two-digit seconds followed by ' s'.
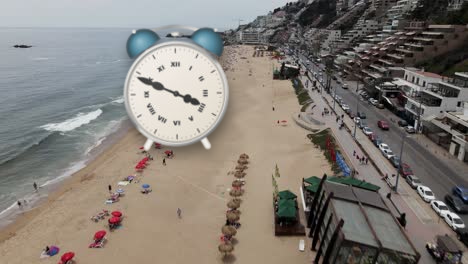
3 h 49 min
